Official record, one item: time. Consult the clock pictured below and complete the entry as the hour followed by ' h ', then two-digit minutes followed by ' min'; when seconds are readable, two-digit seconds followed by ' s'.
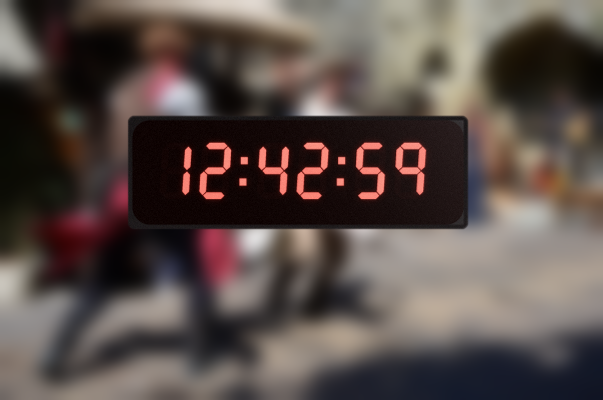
12 h 42 min 59 s
